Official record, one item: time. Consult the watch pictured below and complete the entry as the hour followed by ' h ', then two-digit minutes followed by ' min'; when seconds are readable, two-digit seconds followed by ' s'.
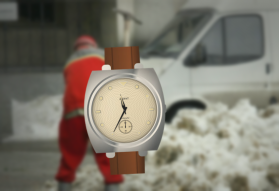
11 h 35 min
